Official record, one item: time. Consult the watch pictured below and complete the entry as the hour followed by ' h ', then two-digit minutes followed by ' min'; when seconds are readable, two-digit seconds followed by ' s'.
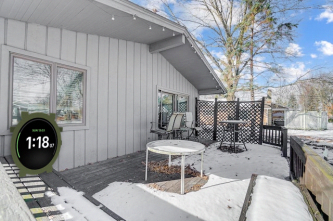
1 h 18 min
